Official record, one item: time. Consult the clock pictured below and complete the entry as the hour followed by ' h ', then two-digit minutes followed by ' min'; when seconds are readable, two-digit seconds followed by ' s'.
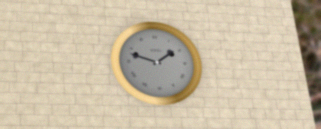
1 h 48 min
